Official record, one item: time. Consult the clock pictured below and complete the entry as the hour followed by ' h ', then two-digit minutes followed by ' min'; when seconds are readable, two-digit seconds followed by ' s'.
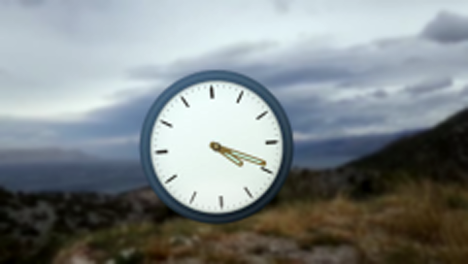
4 h 19 min
